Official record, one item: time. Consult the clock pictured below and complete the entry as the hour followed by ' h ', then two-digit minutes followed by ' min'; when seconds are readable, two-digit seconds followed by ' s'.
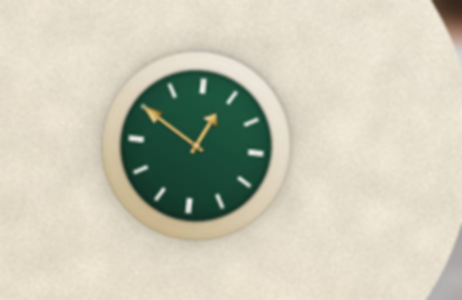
12 h 50 min
